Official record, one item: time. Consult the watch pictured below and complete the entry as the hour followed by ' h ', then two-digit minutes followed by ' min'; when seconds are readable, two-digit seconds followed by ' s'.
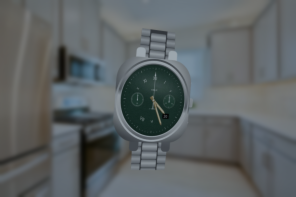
4 h 26 min
